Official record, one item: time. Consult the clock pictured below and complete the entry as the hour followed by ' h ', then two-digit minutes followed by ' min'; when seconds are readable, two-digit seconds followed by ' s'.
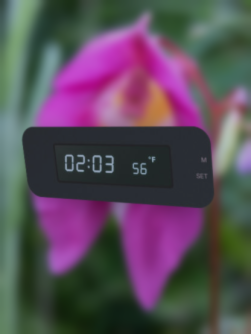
2 h 03 min
